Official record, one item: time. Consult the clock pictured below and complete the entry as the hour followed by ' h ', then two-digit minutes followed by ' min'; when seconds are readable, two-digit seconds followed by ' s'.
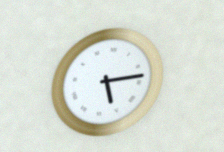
5 h 13 min
